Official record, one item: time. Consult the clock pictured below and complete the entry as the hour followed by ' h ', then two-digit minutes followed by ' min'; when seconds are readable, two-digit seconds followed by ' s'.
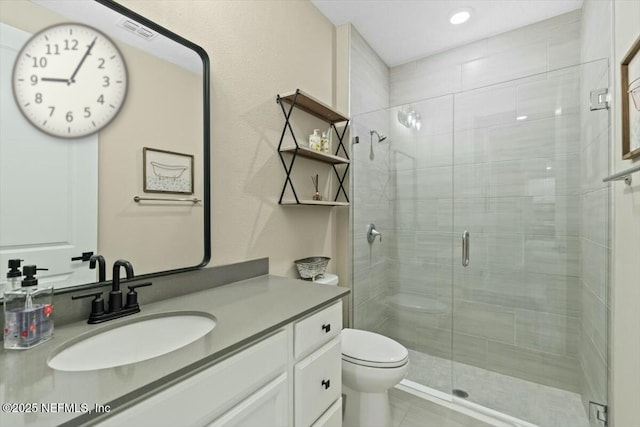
9 h 05 min
